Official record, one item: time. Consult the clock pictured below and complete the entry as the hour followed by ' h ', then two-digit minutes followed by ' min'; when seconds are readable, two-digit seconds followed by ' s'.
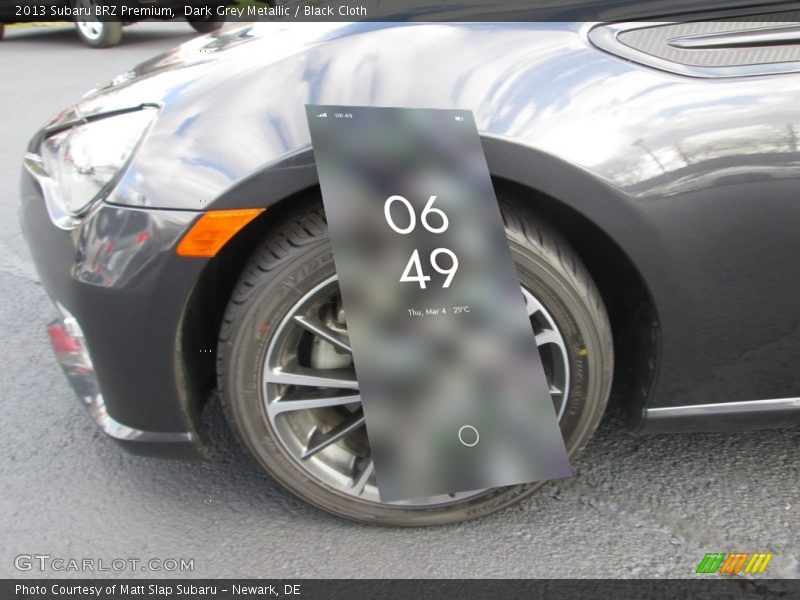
6 h 49 min
